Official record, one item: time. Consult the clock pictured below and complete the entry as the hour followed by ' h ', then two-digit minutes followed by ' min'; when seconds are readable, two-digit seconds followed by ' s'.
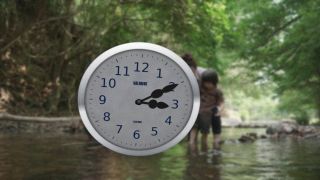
3 h 10 min
